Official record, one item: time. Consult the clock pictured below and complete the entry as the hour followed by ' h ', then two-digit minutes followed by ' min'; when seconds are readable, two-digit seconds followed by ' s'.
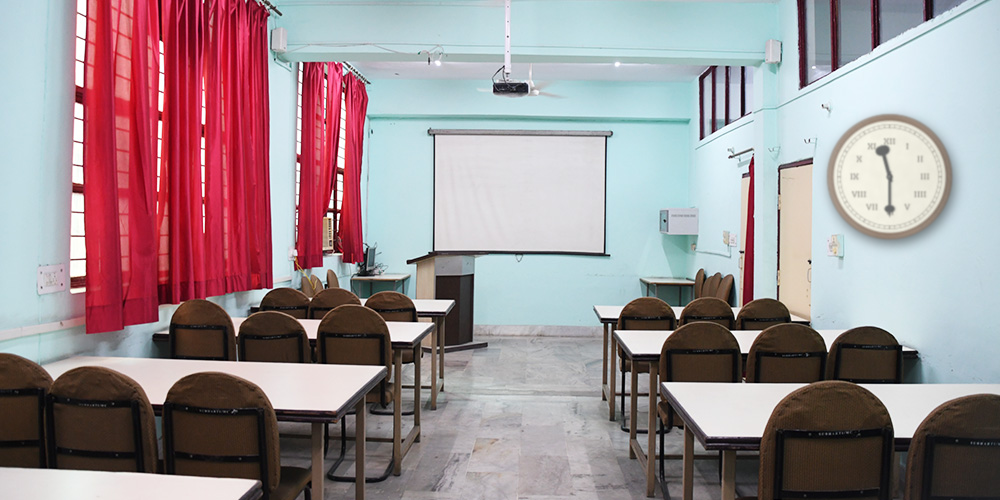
11 h 30 min
